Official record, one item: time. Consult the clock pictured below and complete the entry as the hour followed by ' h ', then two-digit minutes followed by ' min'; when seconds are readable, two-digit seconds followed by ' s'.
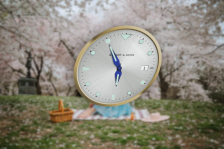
5 h 55 min
